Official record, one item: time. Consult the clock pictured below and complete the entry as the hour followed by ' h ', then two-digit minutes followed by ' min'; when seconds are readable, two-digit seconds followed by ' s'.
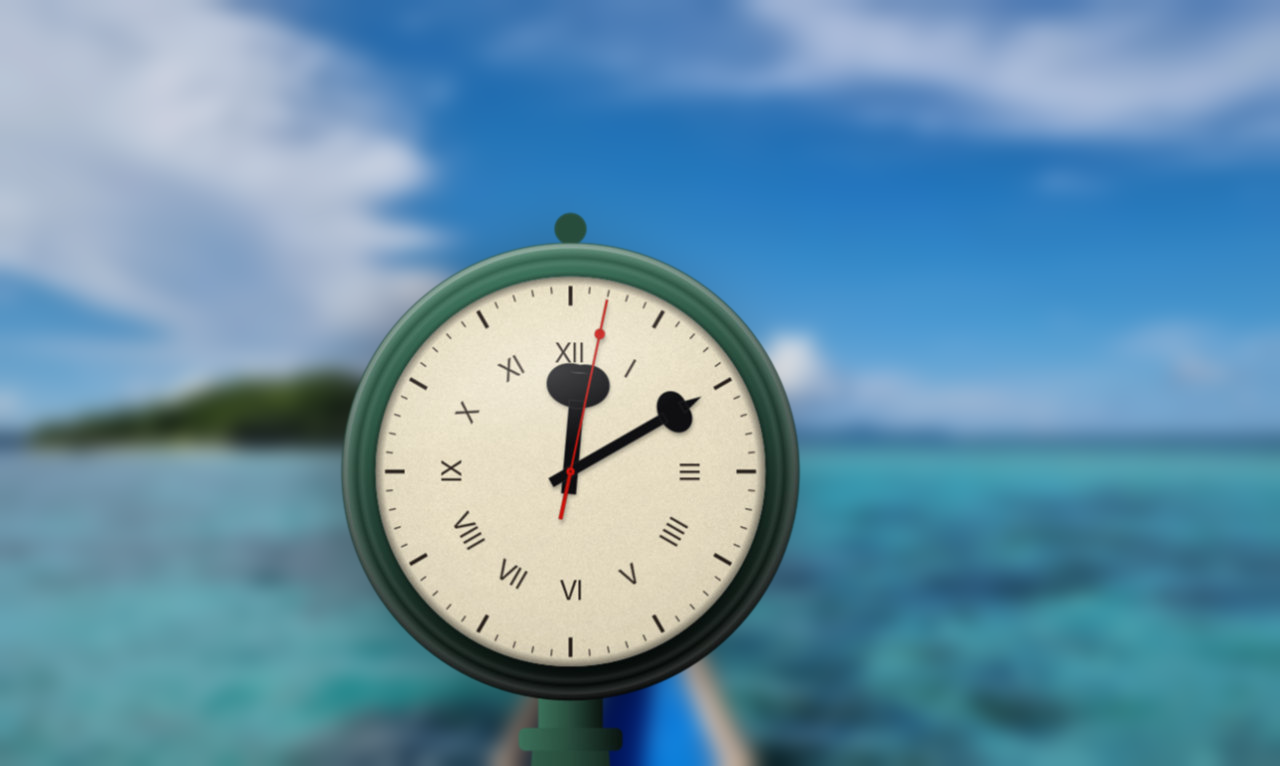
12 h 10 min 02 s
